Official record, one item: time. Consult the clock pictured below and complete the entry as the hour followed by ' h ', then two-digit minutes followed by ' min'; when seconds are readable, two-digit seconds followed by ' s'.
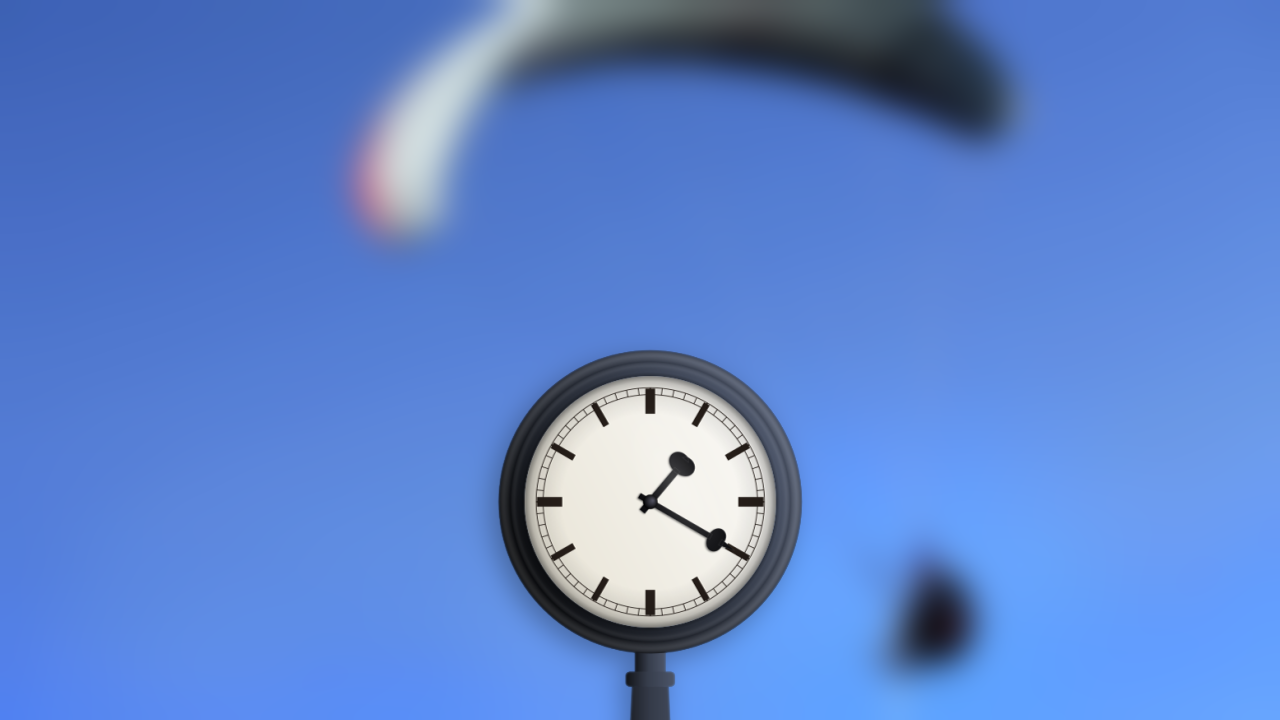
1 h 20 min
